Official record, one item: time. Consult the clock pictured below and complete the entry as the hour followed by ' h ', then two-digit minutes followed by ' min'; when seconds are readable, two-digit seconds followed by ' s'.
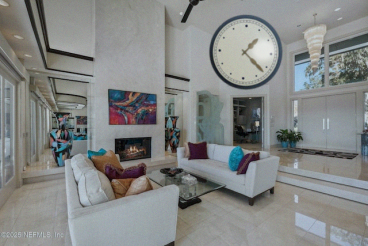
1 h 22 min
